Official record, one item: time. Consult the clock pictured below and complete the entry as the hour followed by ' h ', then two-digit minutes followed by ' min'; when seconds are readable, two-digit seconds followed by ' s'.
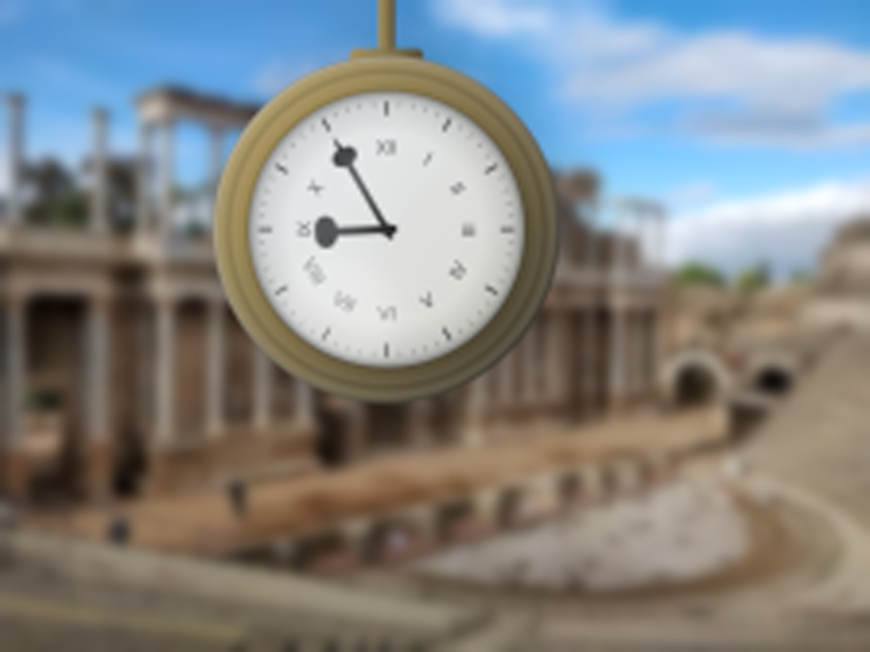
8 h 55 min
